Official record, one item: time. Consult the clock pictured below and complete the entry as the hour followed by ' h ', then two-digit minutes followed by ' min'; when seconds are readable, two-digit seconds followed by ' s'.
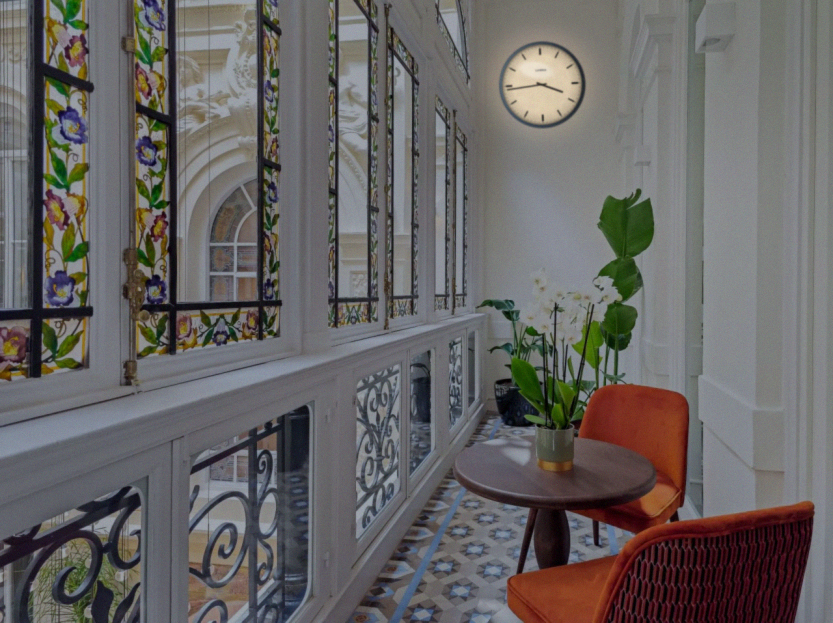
3 h 44 min
